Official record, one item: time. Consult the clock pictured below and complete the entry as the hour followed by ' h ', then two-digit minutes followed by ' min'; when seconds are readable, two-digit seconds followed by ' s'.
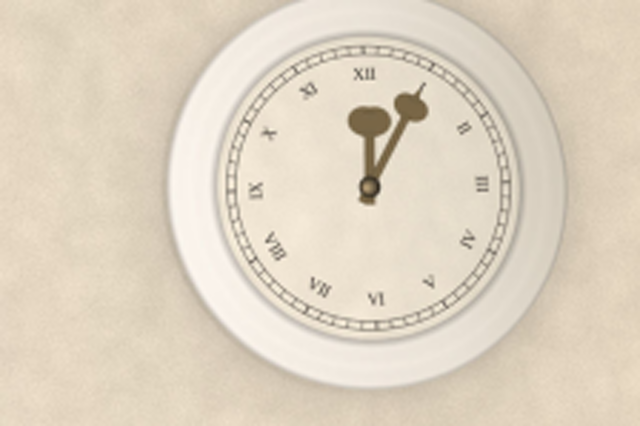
12 h 05 min
